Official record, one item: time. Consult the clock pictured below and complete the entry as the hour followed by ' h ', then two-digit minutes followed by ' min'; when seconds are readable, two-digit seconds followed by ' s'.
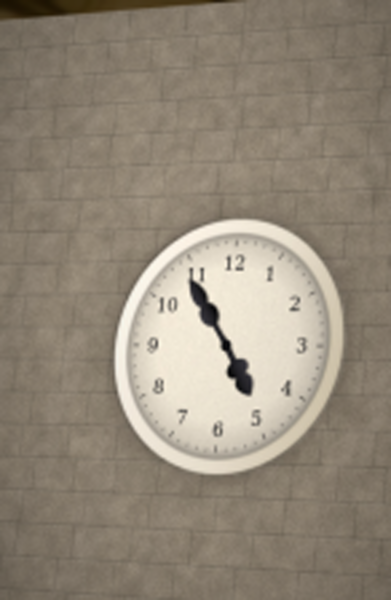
4 h 54 min
